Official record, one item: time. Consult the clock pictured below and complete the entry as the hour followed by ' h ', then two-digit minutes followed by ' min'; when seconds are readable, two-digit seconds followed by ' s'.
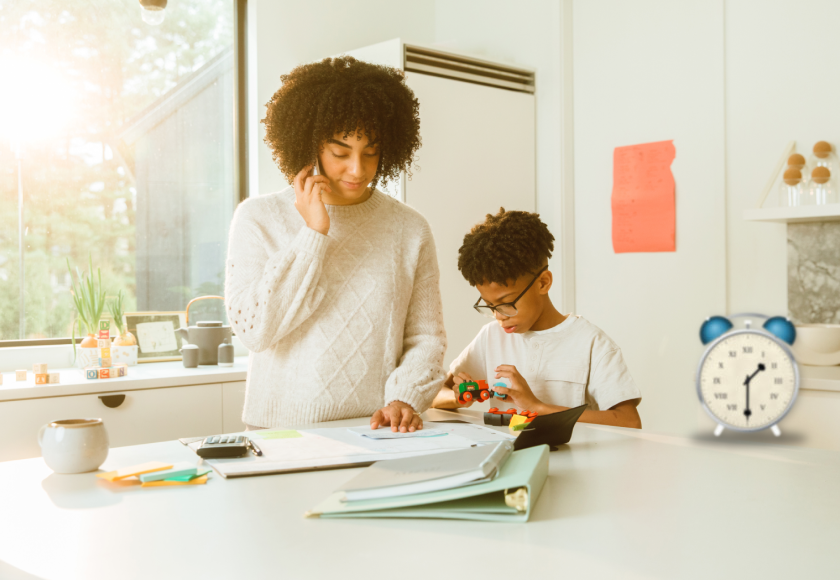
1 h 30 min
